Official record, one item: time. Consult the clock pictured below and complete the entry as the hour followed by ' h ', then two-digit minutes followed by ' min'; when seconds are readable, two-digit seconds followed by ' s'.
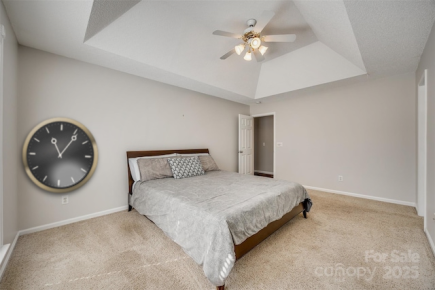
11 h 06 min
